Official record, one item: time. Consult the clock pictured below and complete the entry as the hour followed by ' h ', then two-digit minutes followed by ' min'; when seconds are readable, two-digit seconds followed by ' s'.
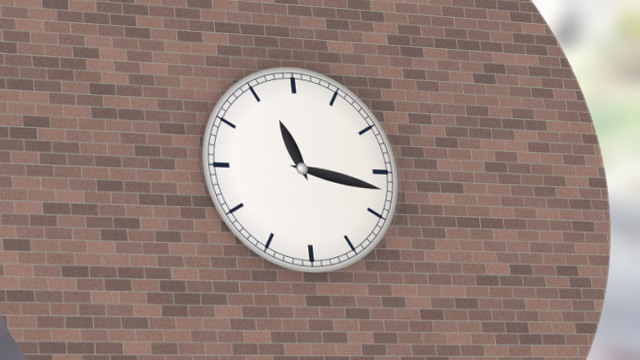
11 h 17 min
